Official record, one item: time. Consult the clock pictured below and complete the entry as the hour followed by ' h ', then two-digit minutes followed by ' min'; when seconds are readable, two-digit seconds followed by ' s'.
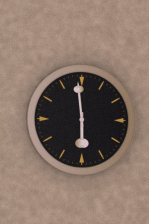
5 h 59 min
